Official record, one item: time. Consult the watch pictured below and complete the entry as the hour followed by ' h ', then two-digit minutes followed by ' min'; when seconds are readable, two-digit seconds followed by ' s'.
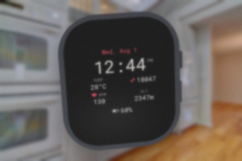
12 h 44 min
